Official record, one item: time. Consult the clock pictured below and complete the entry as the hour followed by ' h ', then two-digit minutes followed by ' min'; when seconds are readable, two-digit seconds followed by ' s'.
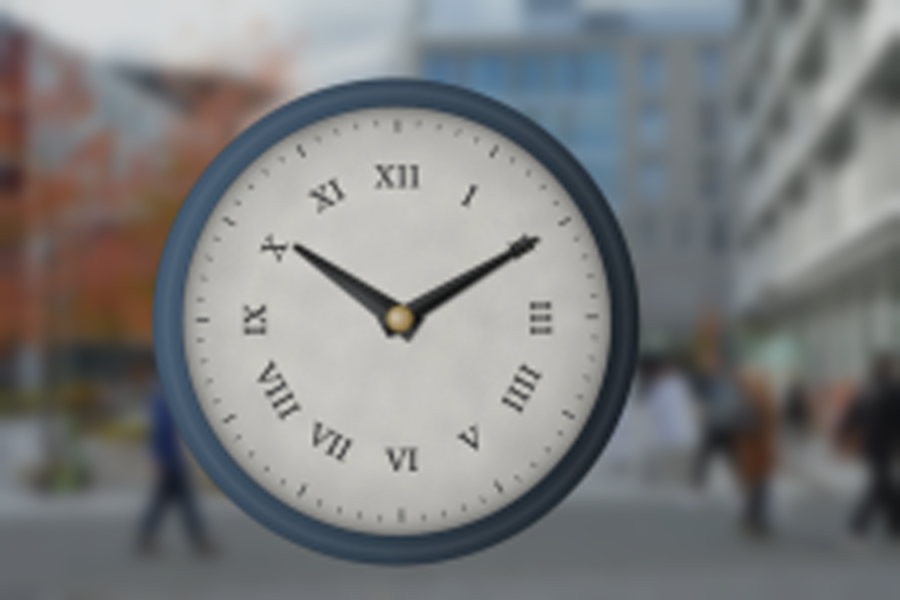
10 h 10 min
